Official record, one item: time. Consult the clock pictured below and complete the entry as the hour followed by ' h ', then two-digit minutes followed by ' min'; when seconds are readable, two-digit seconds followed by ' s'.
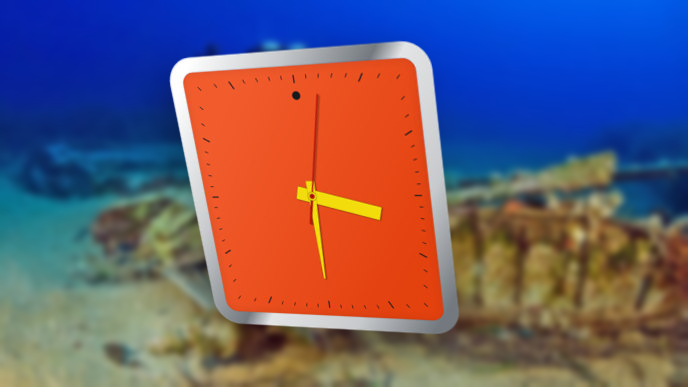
3 h 30 min 02 s
